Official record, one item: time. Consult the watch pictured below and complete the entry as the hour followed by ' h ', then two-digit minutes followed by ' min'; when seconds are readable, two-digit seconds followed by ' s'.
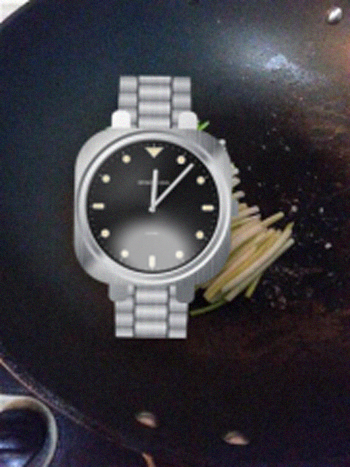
12 h 07 min
